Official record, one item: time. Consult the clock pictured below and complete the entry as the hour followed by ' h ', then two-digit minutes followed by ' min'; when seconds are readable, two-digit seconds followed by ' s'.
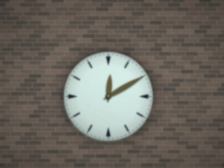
12 h 10 min
